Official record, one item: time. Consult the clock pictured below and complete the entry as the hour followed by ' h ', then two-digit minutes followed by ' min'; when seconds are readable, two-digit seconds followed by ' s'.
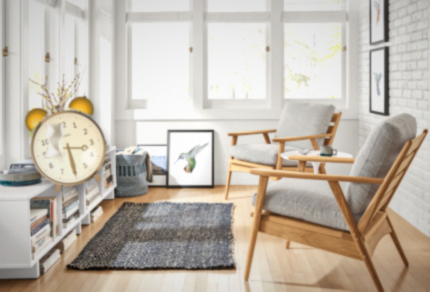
3 h 30 min
